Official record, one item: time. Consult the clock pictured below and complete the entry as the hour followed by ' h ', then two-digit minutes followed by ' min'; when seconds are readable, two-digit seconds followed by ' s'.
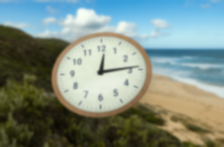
12 h 14 min
